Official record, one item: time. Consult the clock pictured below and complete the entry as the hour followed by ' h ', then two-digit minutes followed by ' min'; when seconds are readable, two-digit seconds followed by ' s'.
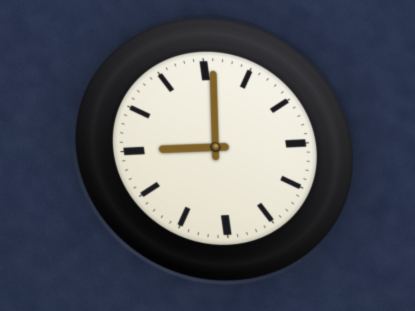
9 h 01 min
